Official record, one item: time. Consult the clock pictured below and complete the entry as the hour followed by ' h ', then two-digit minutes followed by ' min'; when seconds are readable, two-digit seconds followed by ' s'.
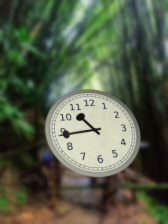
10 h 44 min
